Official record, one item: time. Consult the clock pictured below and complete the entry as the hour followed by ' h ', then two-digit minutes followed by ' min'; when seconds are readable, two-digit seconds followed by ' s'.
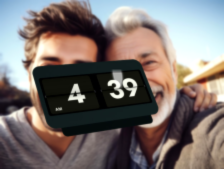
4 h 39 min
